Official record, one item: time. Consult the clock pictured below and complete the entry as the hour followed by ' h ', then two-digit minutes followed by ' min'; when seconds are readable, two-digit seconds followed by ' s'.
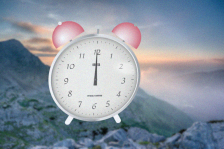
12 h 00 min
